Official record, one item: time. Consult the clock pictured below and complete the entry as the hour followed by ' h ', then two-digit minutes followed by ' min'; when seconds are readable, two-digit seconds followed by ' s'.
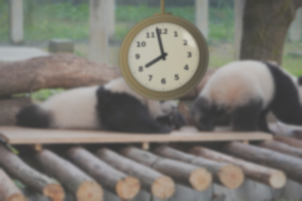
7 h 58 min
